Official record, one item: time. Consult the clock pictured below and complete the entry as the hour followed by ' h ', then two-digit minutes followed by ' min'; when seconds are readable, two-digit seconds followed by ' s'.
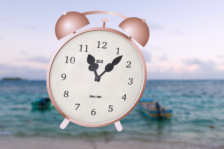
11 h 07 min
